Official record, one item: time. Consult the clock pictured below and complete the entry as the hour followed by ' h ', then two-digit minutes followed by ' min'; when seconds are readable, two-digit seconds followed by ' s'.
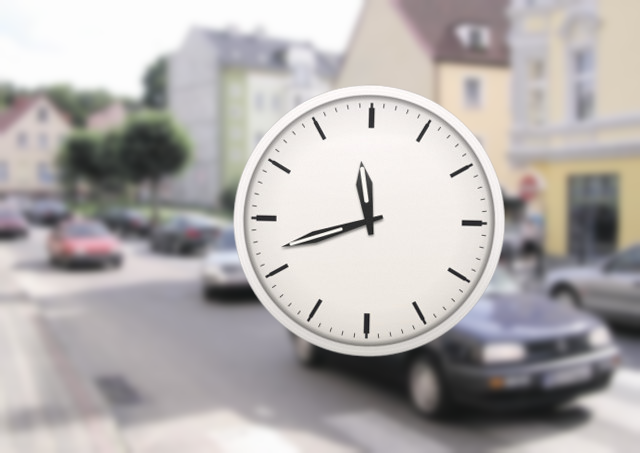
11 h 42 min
